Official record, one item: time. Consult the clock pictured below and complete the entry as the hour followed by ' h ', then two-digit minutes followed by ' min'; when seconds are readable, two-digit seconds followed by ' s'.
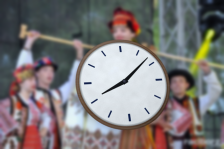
8 h 08 min
